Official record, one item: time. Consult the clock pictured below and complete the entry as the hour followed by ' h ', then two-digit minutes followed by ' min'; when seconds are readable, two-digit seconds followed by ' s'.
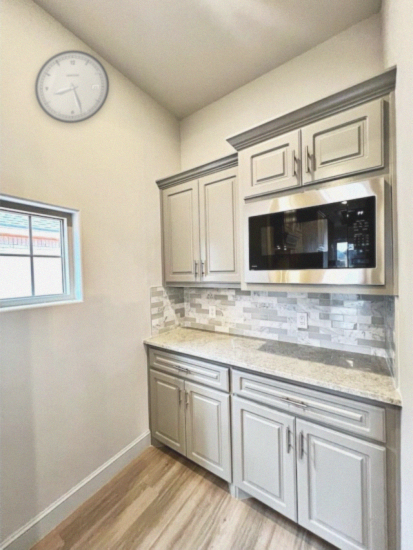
8 h 27 min
